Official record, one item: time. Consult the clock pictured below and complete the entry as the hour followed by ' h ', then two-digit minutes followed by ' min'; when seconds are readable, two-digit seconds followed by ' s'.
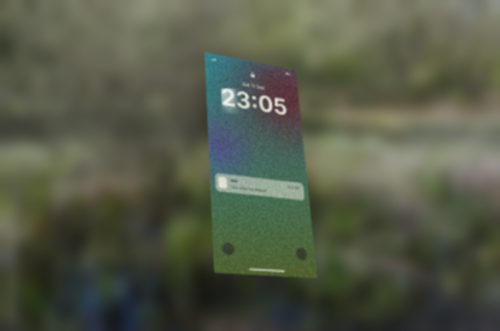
23 h 05 min
